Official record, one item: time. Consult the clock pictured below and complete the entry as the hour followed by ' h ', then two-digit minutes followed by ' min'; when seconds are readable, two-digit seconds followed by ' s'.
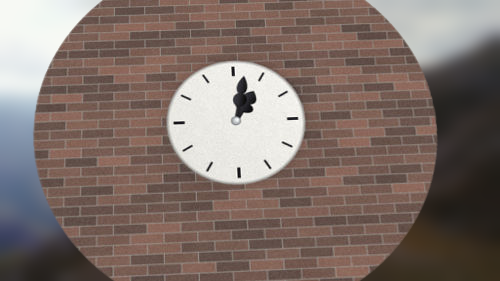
1 h 02 min
